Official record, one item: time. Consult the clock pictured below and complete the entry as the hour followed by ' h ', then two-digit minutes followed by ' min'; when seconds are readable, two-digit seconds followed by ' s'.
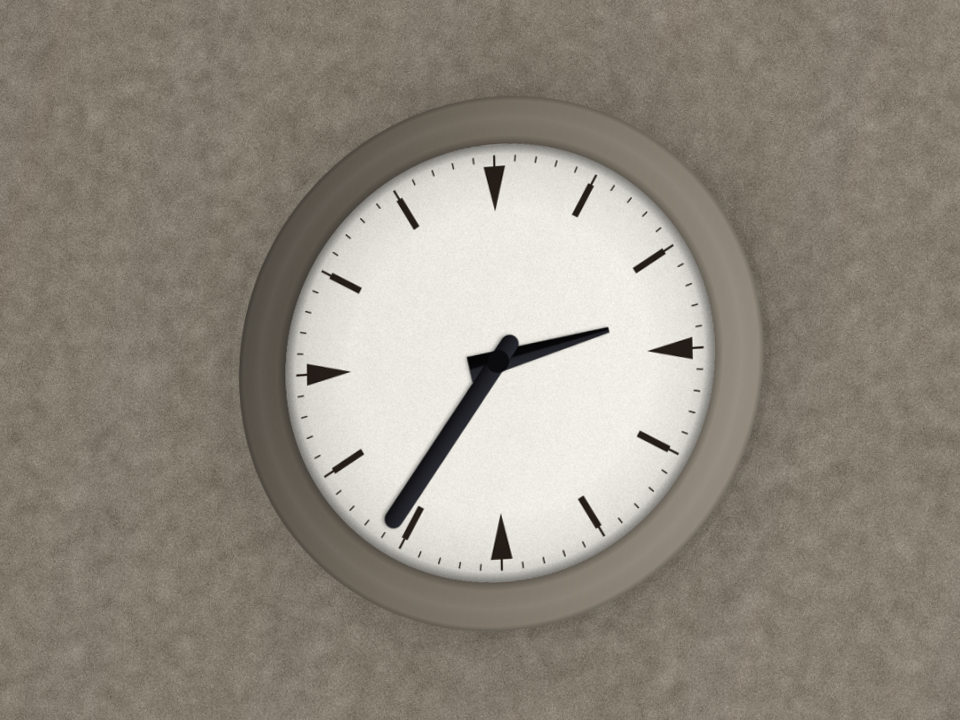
2 h 36 min
